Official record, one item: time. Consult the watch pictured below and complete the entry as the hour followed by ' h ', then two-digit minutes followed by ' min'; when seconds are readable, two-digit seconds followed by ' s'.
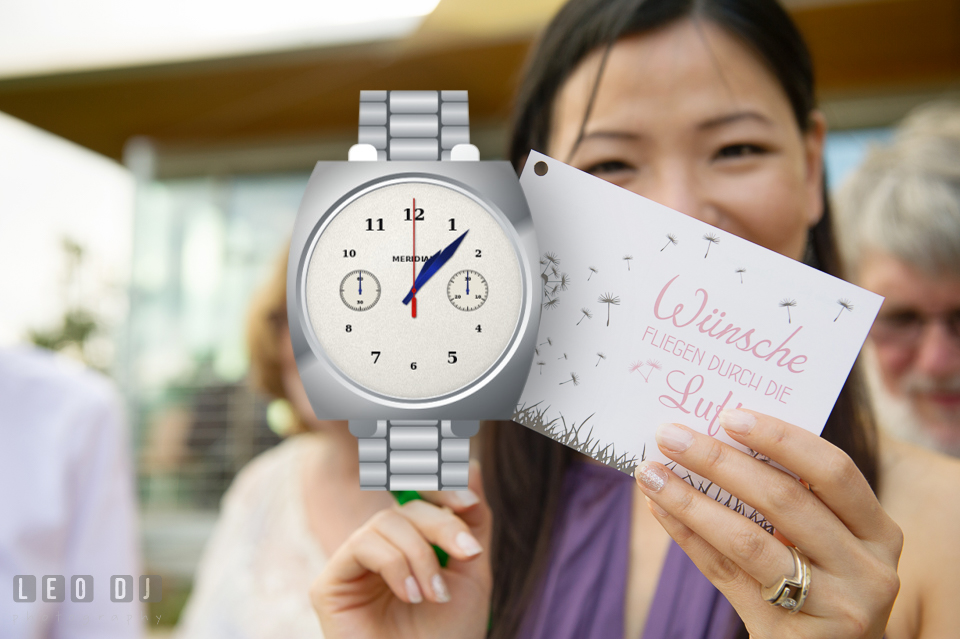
1 h 07 min
